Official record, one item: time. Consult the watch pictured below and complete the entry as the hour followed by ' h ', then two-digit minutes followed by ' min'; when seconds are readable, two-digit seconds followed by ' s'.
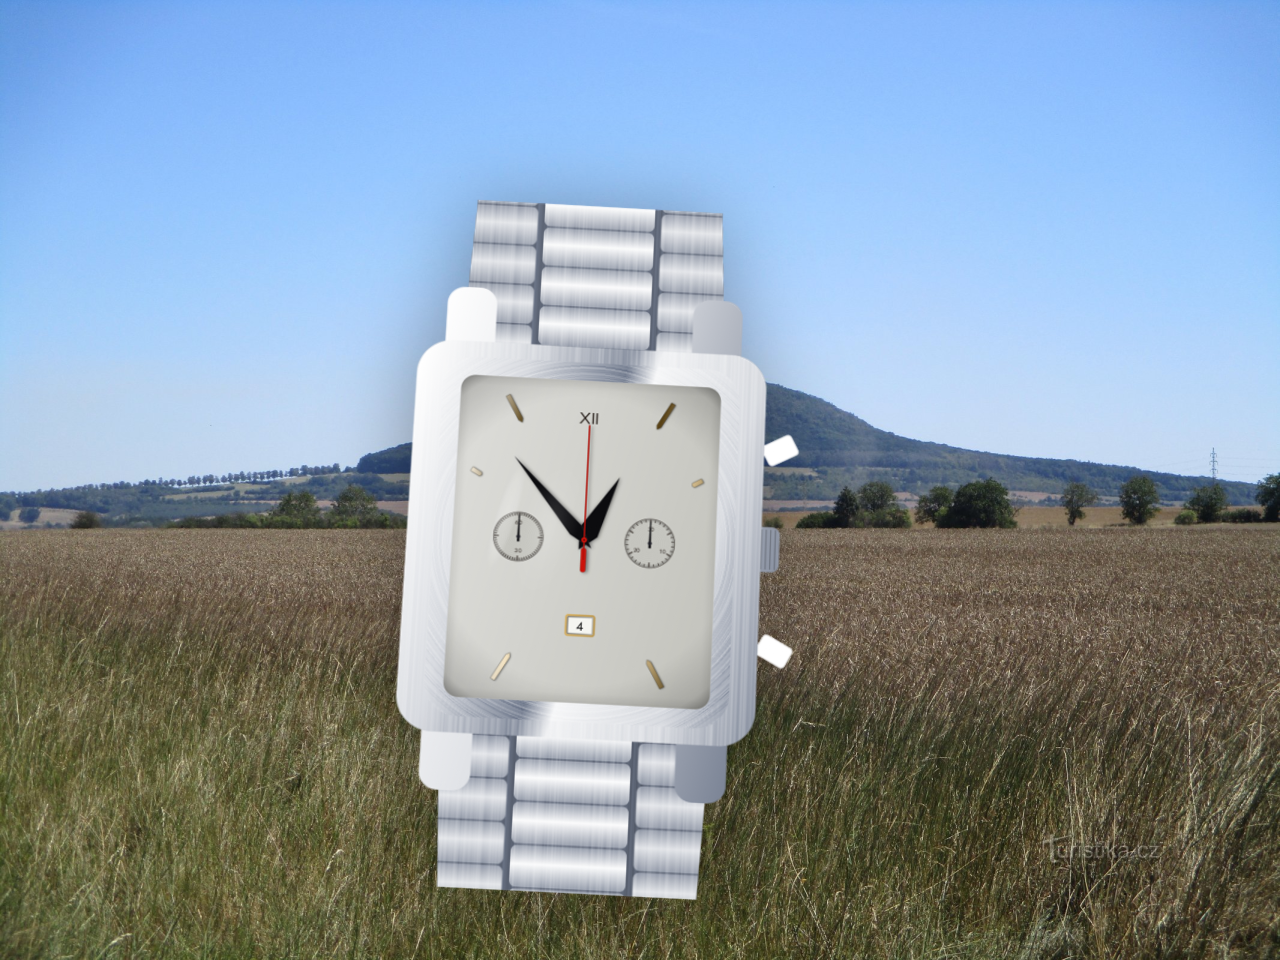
12 h 53 min
